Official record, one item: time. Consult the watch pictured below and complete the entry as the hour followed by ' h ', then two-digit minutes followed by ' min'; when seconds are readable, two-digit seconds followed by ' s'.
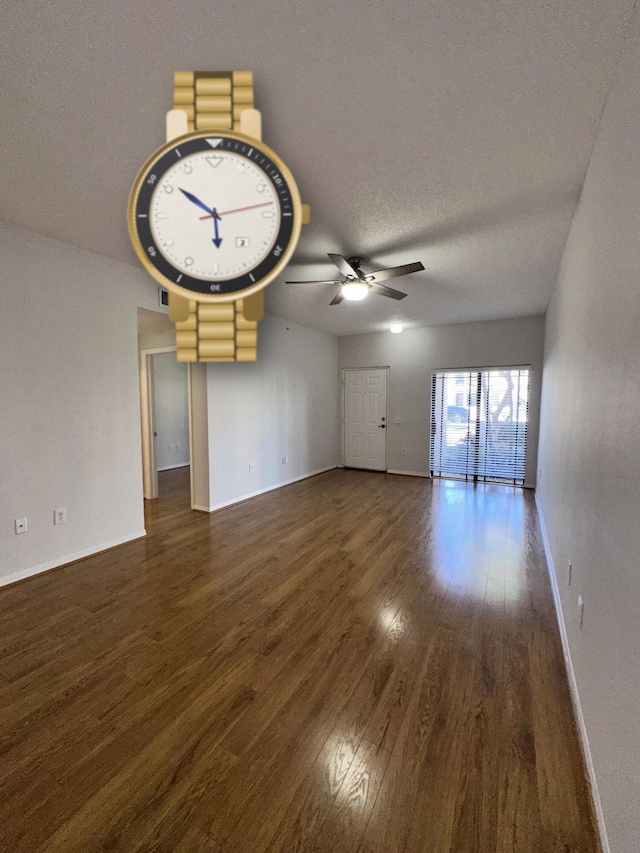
5 h 51 min 13 s
